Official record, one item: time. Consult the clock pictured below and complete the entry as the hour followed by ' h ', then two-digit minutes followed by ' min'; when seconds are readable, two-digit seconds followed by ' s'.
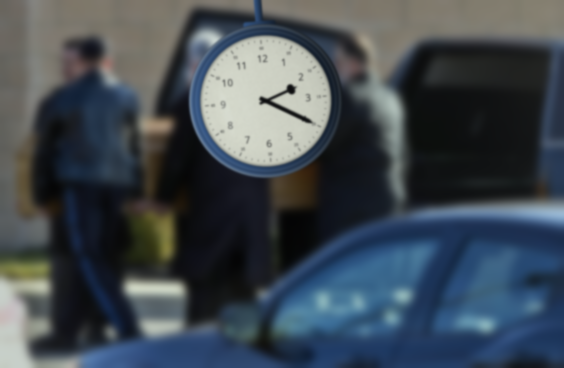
2 h 20 min
